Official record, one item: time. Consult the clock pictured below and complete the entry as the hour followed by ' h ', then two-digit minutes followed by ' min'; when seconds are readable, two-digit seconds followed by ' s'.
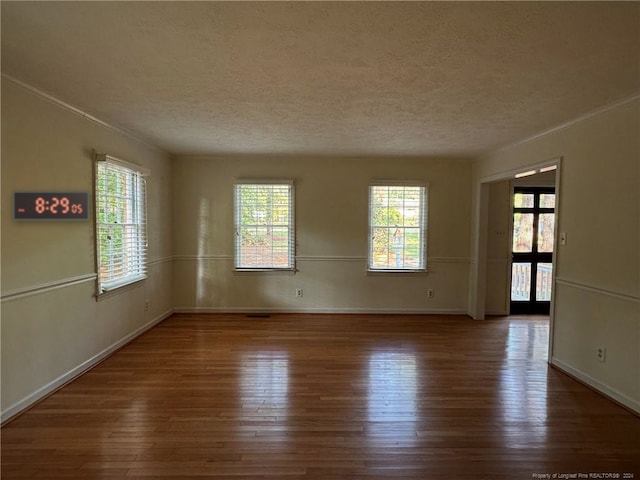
8 h 29 min
